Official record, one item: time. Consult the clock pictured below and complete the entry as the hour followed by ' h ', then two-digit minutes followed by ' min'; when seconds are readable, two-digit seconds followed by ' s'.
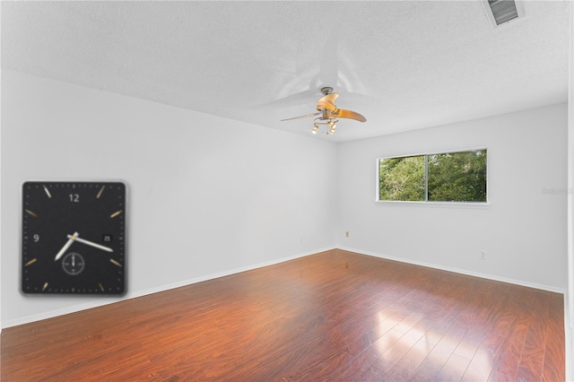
7 h 18 min
